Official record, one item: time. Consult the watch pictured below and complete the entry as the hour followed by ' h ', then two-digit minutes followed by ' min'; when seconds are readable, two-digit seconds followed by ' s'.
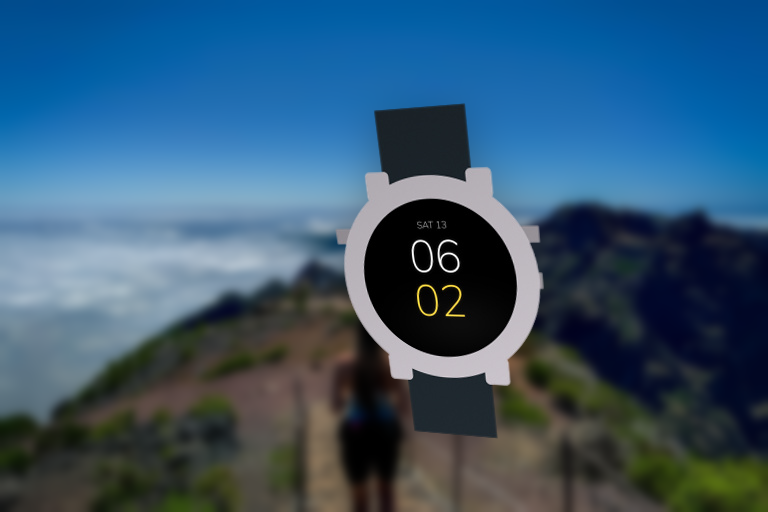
6 h 02 min
